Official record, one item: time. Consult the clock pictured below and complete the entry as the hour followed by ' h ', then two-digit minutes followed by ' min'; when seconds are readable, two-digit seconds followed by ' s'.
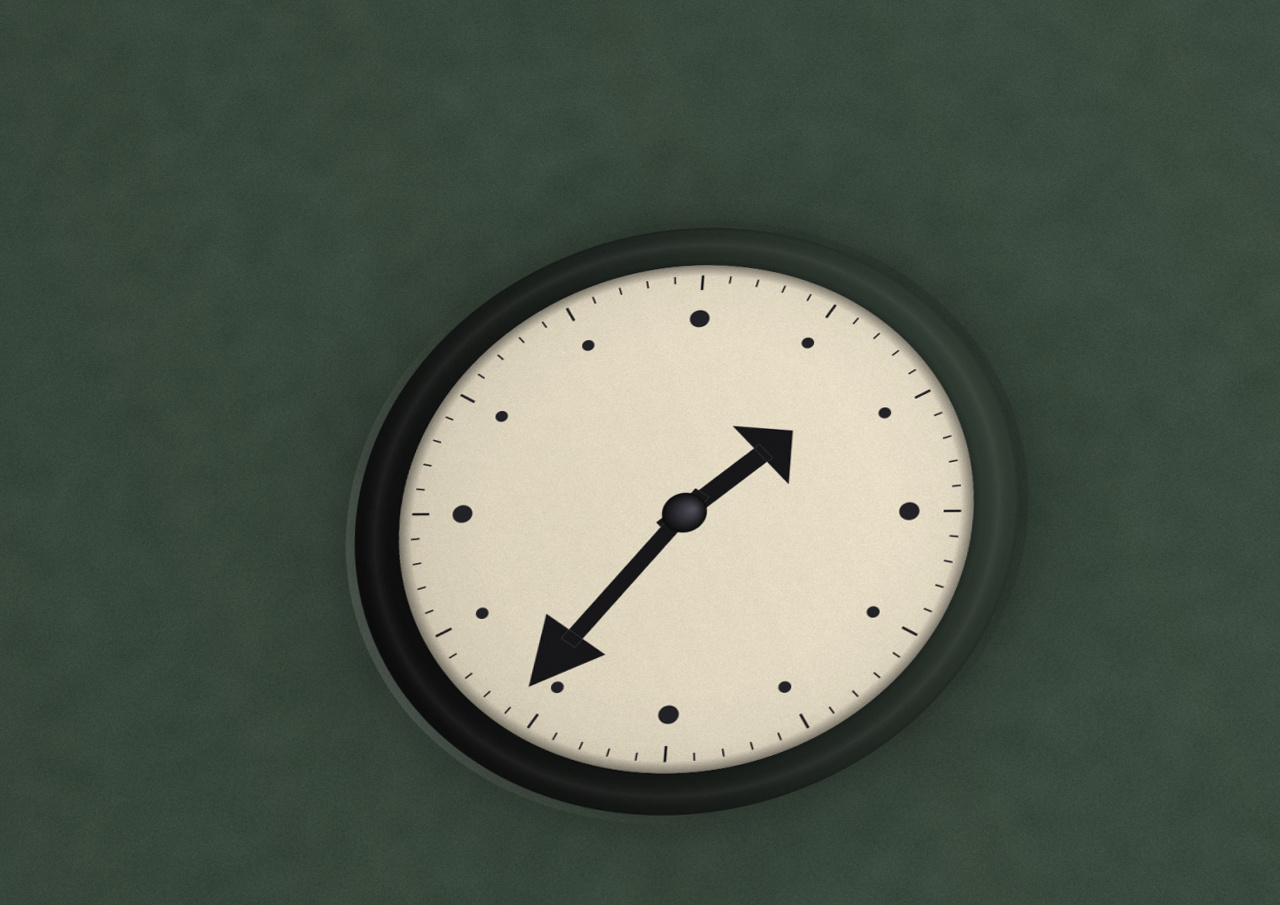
1 h 36 min
